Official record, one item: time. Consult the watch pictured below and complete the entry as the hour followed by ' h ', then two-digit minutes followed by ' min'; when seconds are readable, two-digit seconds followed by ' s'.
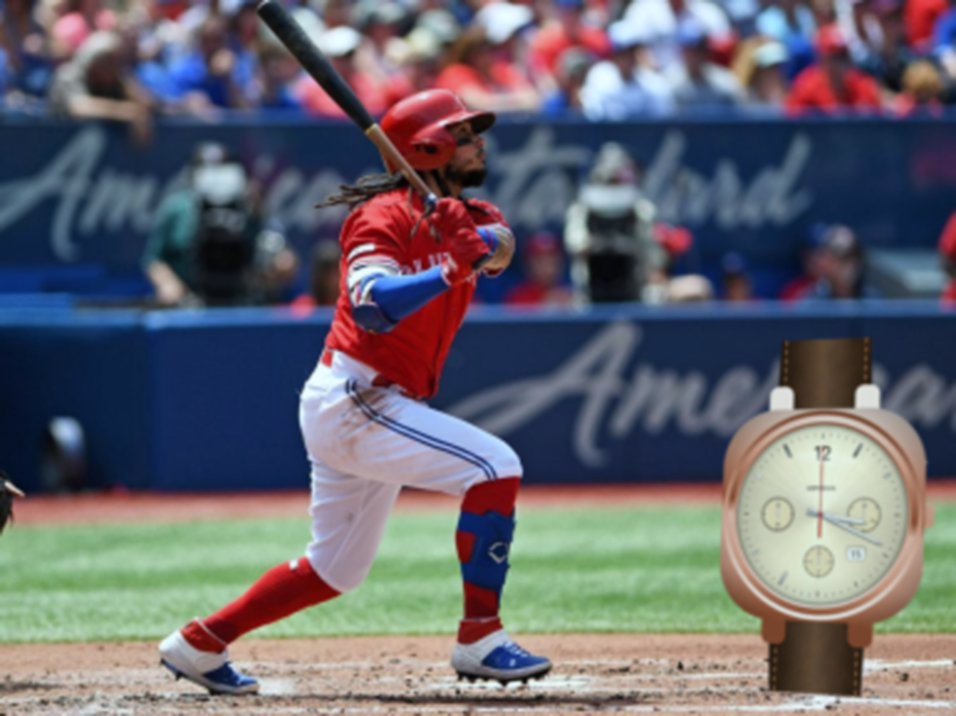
3 h 19 min
